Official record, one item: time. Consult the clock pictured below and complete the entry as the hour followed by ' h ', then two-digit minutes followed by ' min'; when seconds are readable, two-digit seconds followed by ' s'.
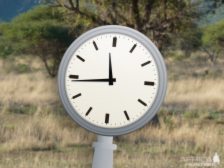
11 h 44 min
